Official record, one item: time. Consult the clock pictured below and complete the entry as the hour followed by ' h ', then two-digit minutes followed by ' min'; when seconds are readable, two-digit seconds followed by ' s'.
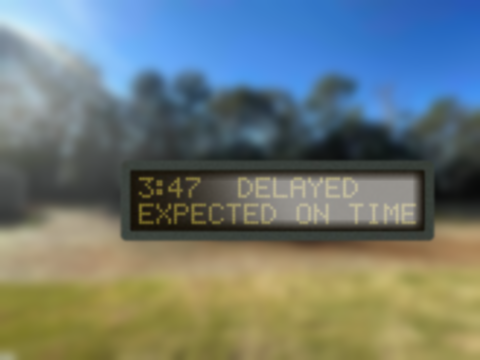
3 h 47 min
